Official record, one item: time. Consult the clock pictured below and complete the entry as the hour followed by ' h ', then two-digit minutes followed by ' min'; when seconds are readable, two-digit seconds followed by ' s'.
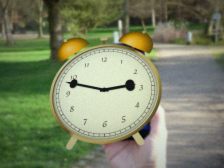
2 h 48 min
